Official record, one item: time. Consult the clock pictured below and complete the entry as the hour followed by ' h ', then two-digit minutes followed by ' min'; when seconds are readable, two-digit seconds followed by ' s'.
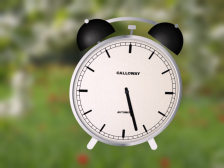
5 h 27 min
